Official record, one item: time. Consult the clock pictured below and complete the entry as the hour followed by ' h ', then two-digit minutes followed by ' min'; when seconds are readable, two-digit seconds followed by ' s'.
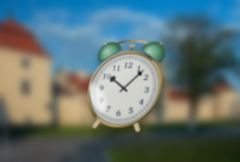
10 h 07 min
